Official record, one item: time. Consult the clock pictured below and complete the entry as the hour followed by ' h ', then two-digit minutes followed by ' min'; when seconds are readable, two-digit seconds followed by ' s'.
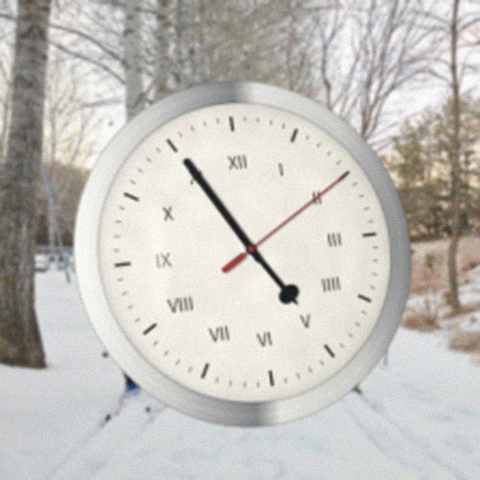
4 h 55 min 10 s
